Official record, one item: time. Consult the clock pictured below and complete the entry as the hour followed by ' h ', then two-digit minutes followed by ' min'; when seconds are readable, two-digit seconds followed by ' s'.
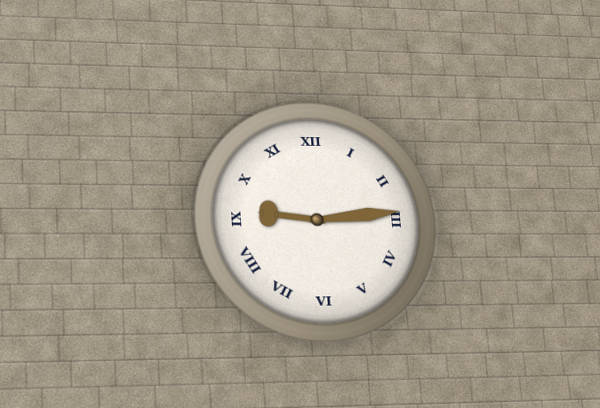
9 h 14 min
